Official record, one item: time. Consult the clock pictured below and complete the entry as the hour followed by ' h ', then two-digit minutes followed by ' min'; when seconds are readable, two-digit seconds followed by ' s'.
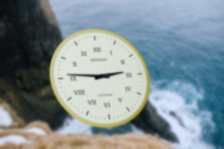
2 h 46 min
